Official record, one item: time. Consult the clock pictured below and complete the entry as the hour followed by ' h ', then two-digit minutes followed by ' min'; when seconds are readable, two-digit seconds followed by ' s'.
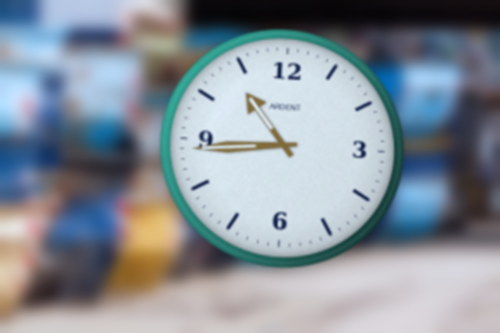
10 h 44 min
